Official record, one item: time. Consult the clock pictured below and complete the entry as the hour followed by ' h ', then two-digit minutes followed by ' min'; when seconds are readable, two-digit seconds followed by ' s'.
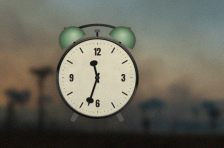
11 h 33 min
